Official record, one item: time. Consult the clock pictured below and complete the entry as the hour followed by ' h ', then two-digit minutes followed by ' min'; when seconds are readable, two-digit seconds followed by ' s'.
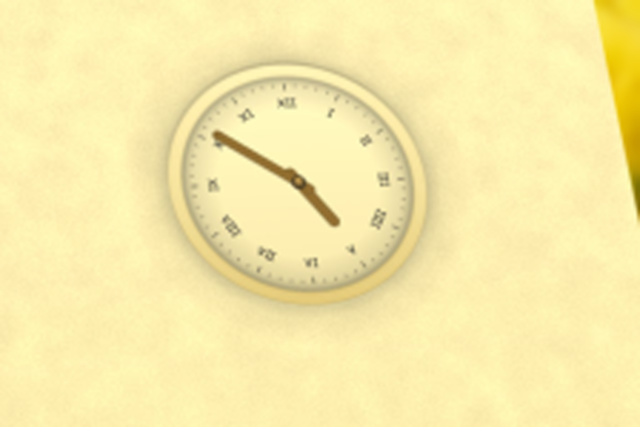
4 h 51 min
